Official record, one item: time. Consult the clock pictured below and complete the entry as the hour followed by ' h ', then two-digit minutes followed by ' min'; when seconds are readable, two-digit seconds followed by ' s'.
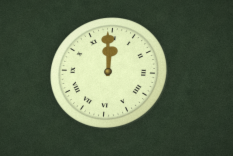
11 h 59 min
